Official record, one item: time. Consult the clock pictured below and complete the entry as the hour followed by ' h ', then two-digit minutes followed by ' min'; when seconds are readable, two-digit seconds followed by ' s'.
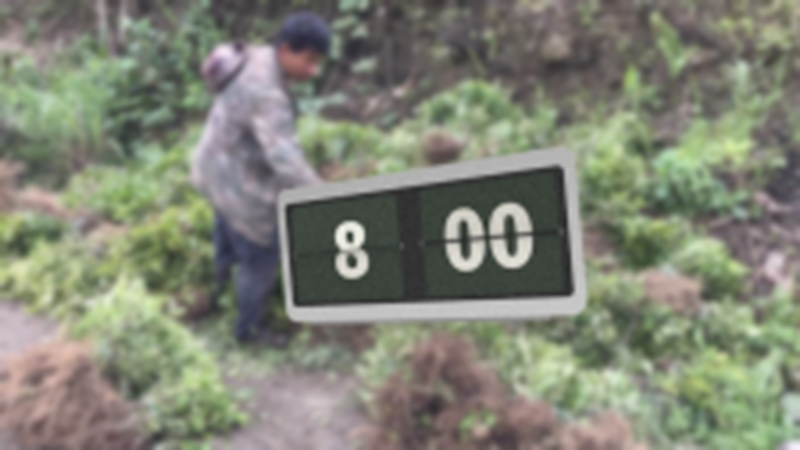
8 h 00 min
